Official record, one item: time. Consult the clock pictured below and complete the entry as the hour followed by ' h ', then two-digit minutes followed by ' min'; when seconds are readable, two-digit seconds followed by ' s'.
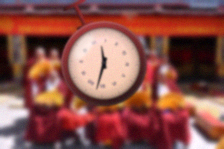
12 h 37 min
